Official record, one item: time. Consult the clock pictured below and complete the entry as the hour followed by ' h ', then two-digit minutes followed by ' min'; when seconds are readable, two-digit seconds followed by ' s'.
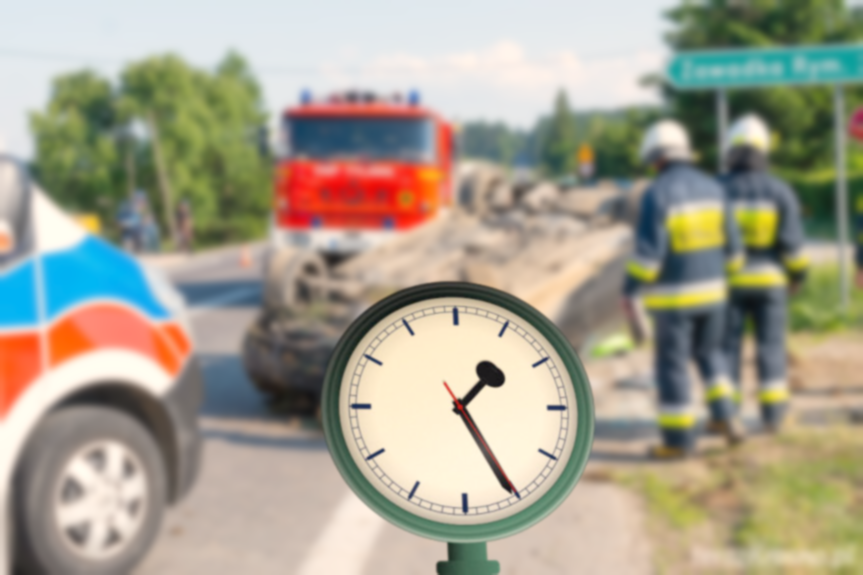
1 h 25 min 25 s
